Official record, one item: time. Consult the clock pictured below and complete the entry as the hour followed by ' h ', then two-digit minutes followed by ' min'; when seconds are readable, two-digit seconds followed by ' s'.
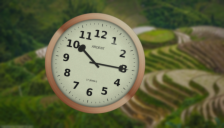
10 h 15 min
